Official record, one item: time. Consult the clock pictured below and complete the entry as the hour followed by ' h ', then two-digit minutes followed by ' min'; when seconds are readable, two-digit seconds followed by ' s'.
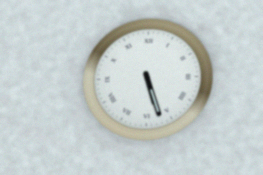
5 h 27 min
